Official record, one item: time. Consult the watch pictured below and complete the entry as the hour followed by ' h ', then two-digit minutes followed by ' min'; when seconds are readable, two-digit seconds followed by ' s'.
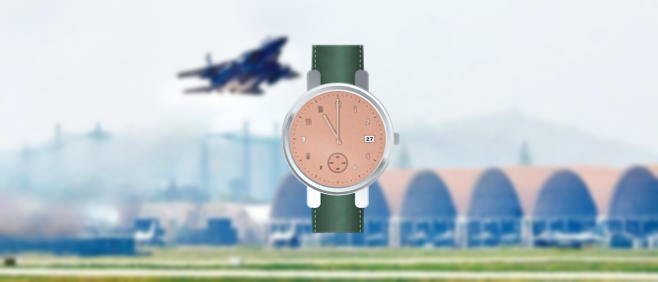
11 h 00 min
